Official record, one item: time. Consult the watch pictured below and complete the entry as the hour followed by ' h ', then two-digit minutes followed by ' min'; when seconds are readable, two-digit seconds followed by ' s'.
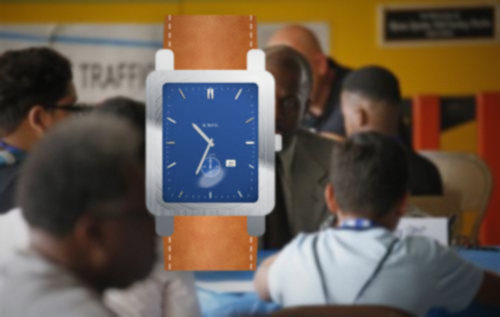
10 h 34 min
